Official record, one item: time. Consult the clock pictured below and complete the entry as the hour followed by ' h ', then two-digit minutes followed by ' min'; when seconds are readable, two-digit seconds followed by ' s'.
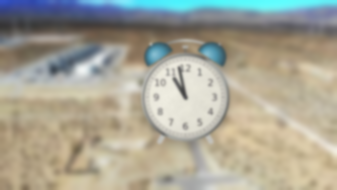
10 h 58 min
